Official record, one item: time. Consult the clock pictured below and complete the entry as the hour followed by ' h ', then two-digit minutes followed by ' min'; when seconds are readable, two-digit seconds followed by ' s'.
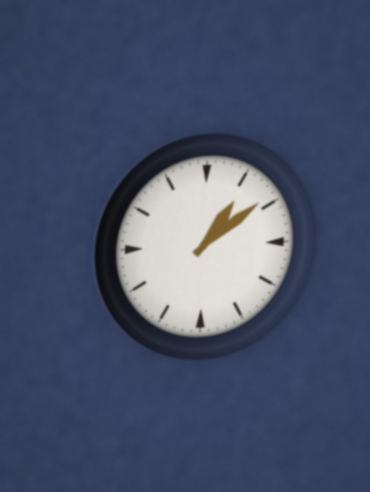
1 h 09 min
